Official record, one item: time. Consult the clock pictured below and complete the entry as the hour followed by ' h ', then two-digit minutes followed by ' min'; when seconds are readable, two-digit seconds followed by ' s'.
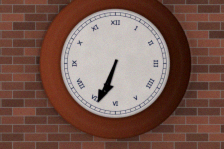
6 h 34 min
